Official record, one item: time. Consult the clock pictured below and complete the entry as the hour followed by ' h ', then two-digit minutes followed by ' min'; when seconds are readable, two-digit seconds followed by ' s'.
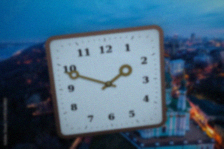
1 h 49 min
